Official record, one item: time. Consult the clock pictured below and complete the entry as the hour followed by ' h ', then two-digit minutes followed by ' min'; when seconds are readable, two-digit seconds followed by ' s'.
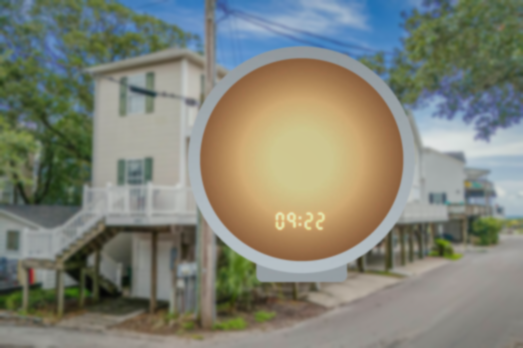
9 h 22 min
